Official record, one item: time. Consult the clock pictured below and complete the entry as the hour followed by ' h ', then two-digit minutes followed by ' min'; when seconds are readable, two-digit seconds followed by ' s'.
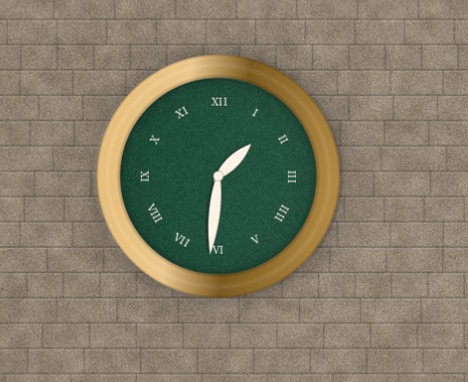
1 h 31 min
